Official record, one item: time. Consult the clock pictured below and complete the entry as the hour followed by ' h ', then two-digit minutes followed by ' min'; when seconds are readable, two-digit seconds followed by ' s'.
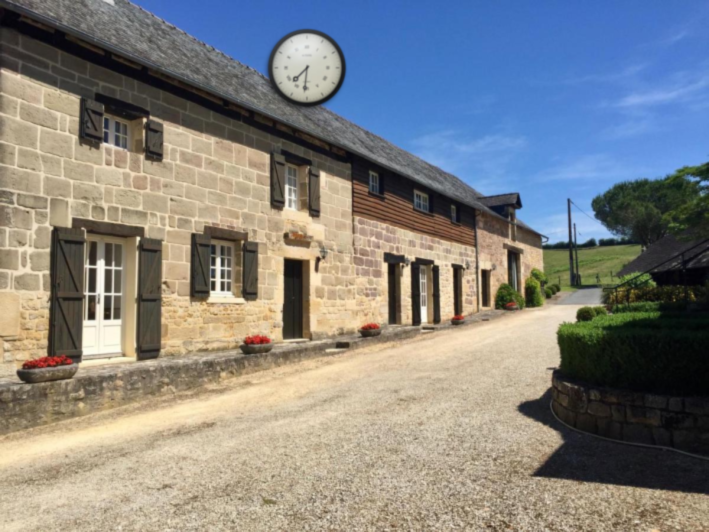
7 h 31 min
